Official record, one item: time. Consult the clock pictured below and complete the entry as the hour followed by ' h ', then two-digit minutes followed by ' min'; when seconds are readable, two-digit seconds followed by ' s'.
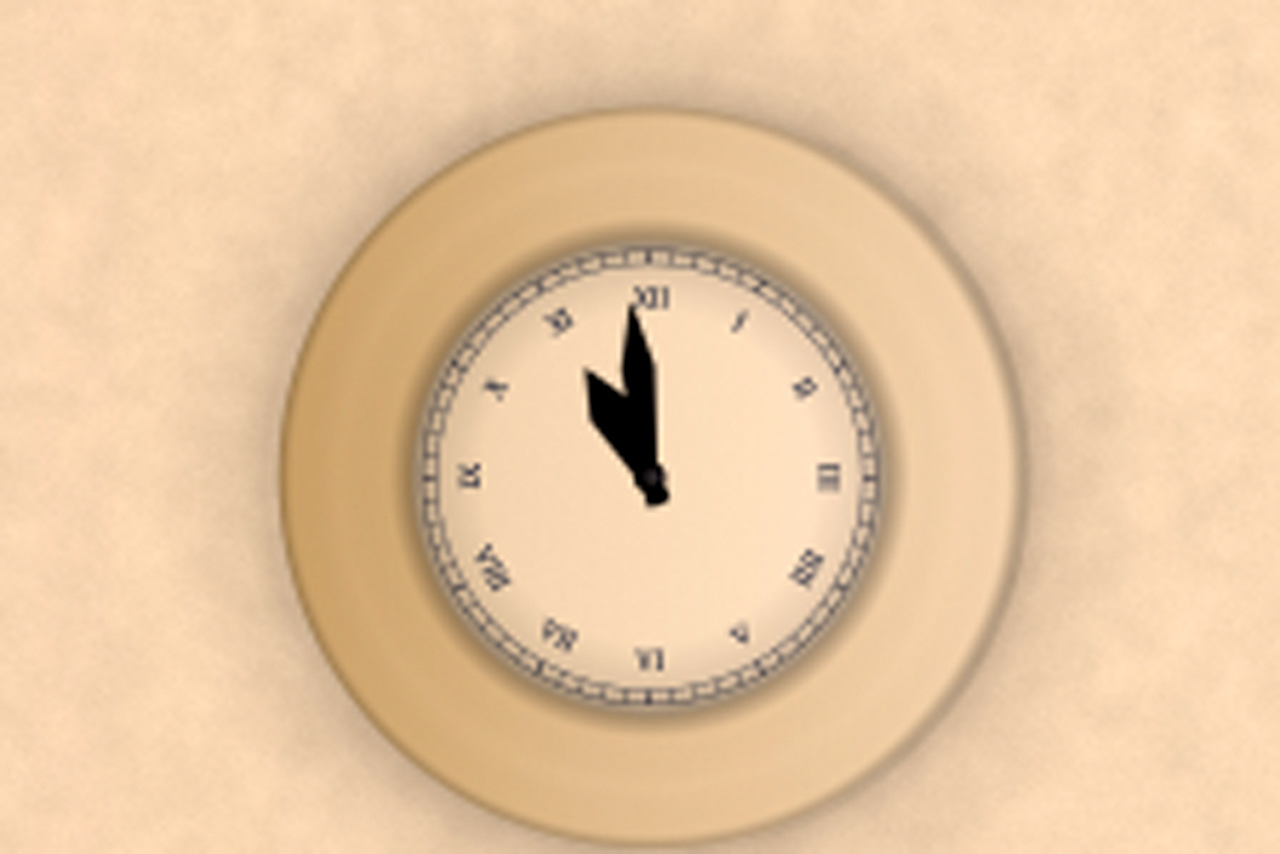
10 h 59 min
